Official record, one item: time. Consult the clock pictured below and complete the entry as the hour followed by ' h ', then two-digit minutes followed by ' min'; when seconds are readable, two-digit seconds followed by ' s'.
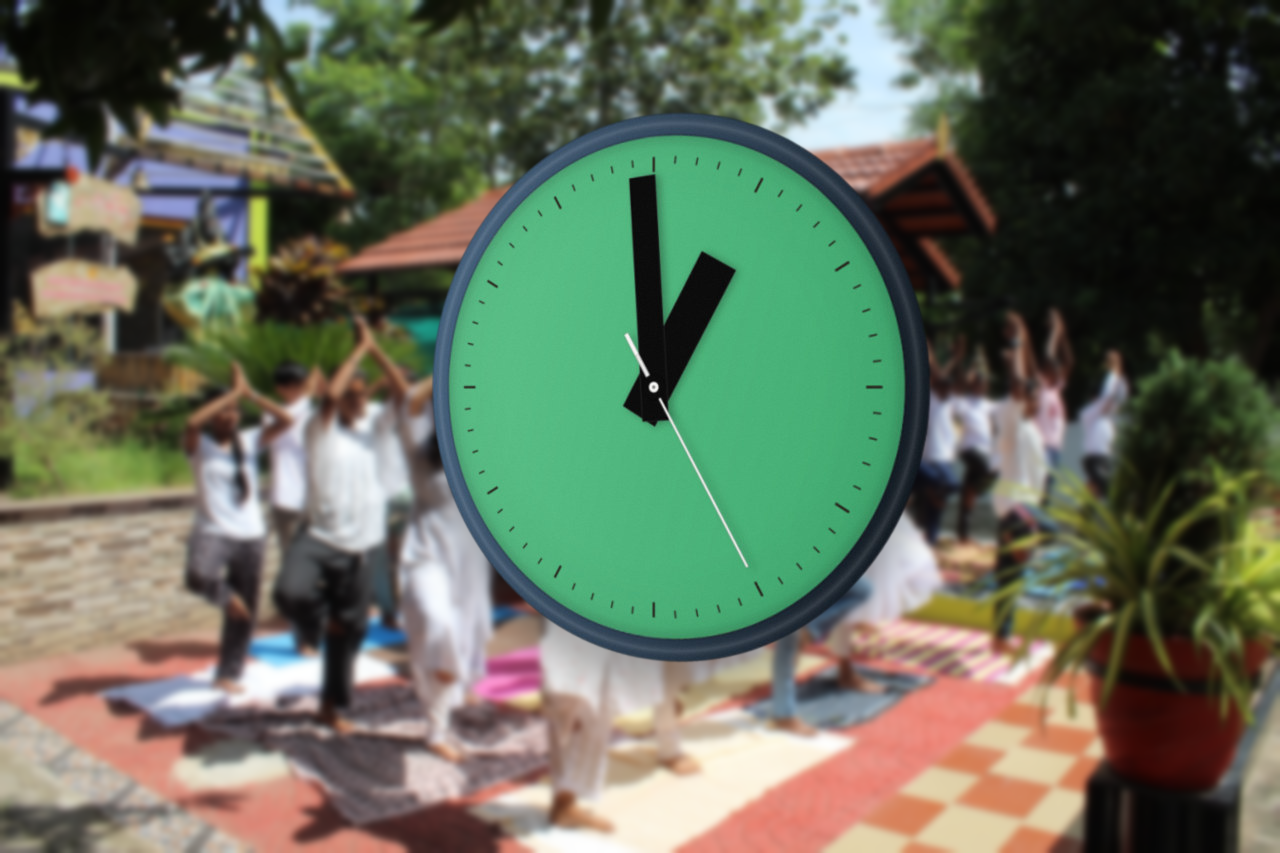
12 h 59 min 25 s
